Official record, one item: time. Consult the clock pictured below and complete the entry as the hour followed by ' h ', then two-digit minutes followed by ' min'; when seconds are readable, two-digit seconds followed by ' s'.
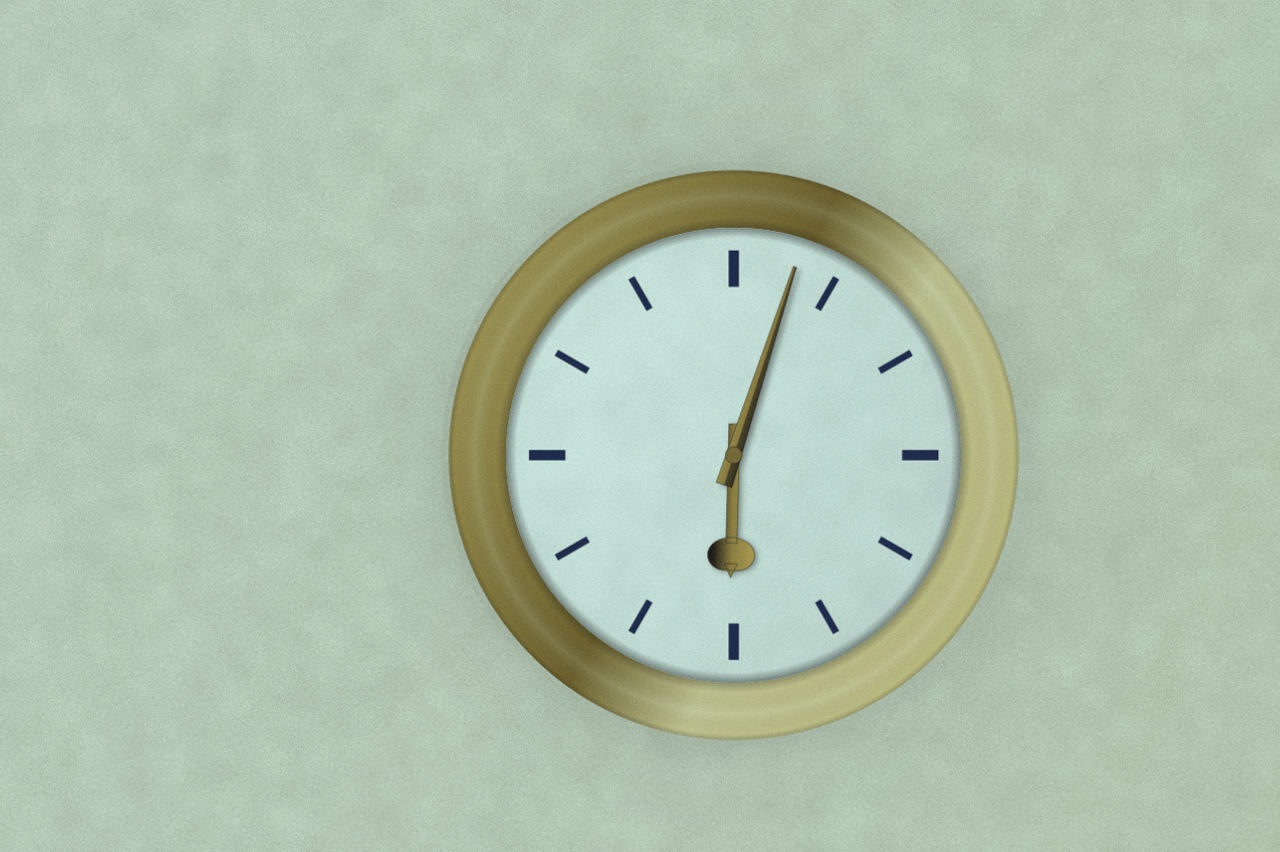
6 h 03 min
